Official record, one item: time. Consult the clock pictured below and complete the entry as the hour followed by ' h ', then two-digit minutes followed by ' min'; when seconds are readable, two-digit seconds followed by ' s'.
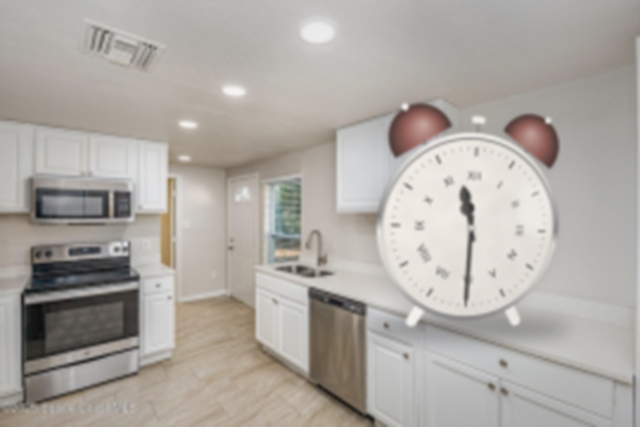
11 h 30 min
